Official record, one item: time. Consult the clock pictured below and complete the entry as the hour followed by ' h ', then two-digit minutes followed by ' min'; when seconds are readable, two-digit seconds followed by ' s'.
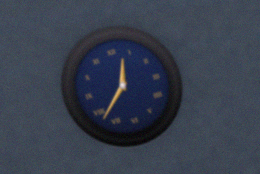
12 h 38 min
